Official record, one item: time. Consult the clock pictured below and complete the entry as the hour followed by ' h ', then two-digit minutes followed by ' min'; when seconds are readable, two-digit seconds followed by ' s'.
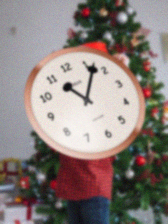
11 h 07 min
